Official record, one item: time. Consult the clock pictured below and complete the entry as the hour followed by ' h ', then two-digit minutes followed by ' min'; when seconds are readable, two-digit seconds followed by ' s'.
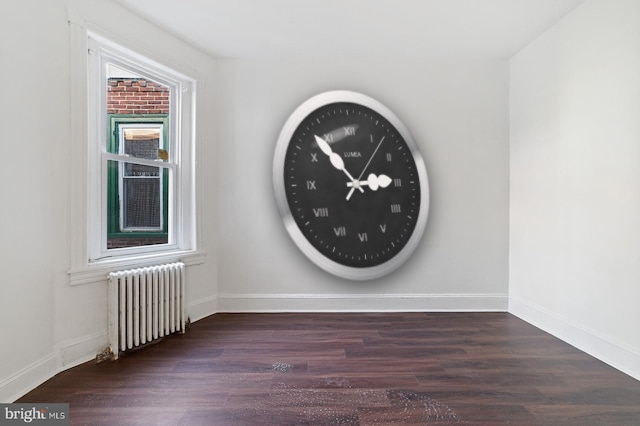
2 h 53 min 07 s
